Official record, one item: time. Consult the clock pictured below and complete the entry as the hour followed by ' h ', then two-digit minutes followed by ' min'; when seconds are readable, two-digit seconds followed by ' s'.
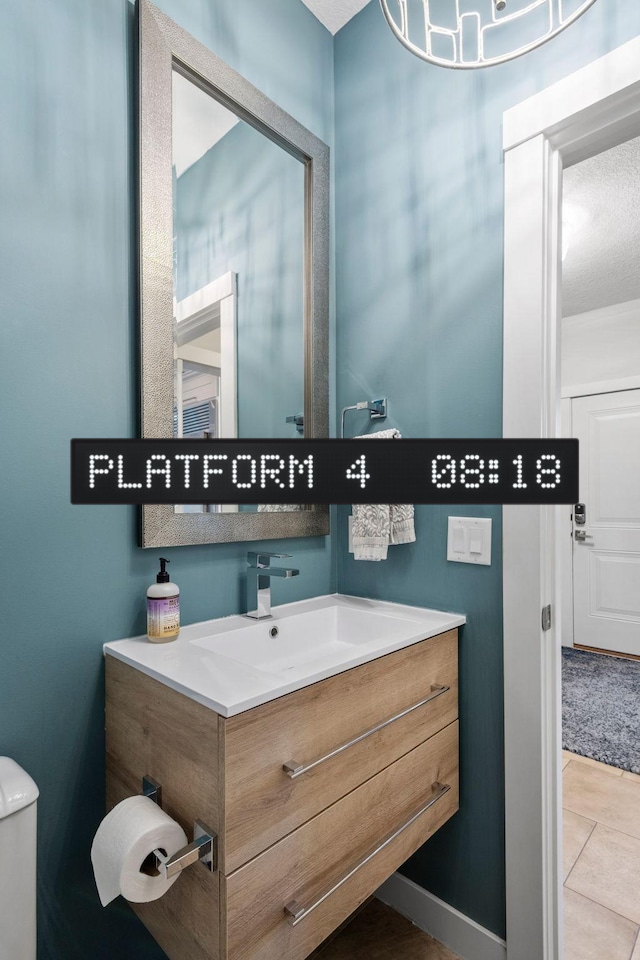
8 h 18 min
